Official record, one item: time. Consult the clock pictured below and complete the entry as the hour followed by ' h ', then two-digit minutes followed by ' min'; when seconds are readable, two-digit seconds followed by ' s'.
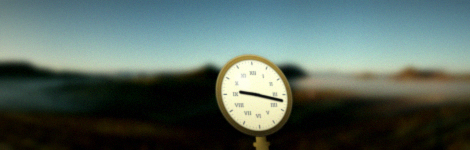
9 h 17 min
